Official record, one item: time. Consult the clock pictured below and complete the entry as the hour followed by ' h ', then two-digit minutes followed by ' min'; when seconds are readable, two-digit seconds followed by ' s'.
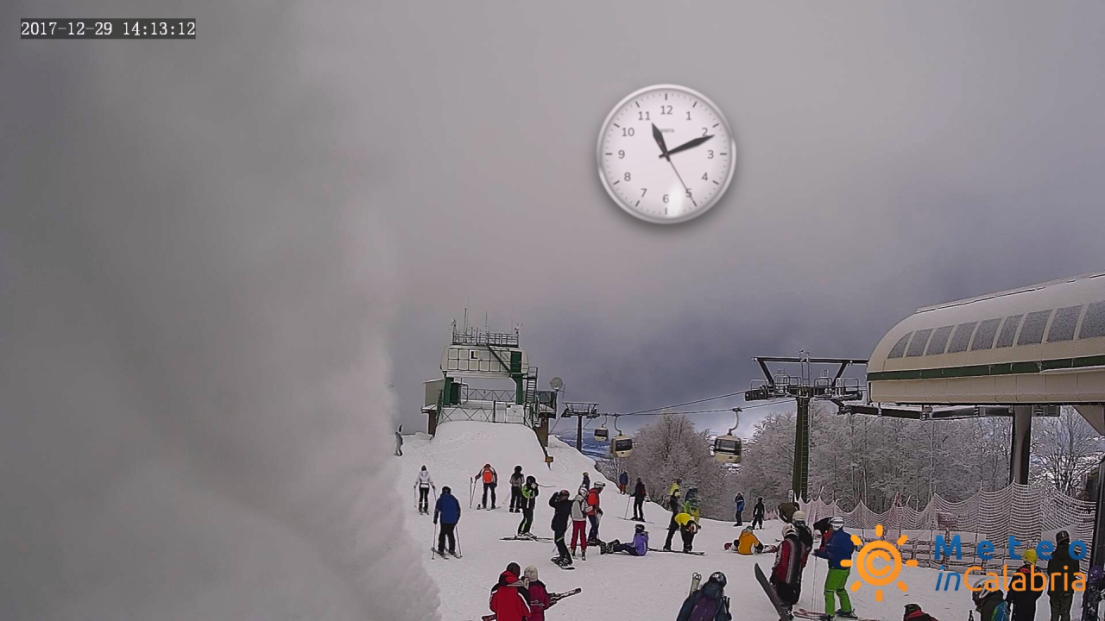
11 h 11 min 25 s
